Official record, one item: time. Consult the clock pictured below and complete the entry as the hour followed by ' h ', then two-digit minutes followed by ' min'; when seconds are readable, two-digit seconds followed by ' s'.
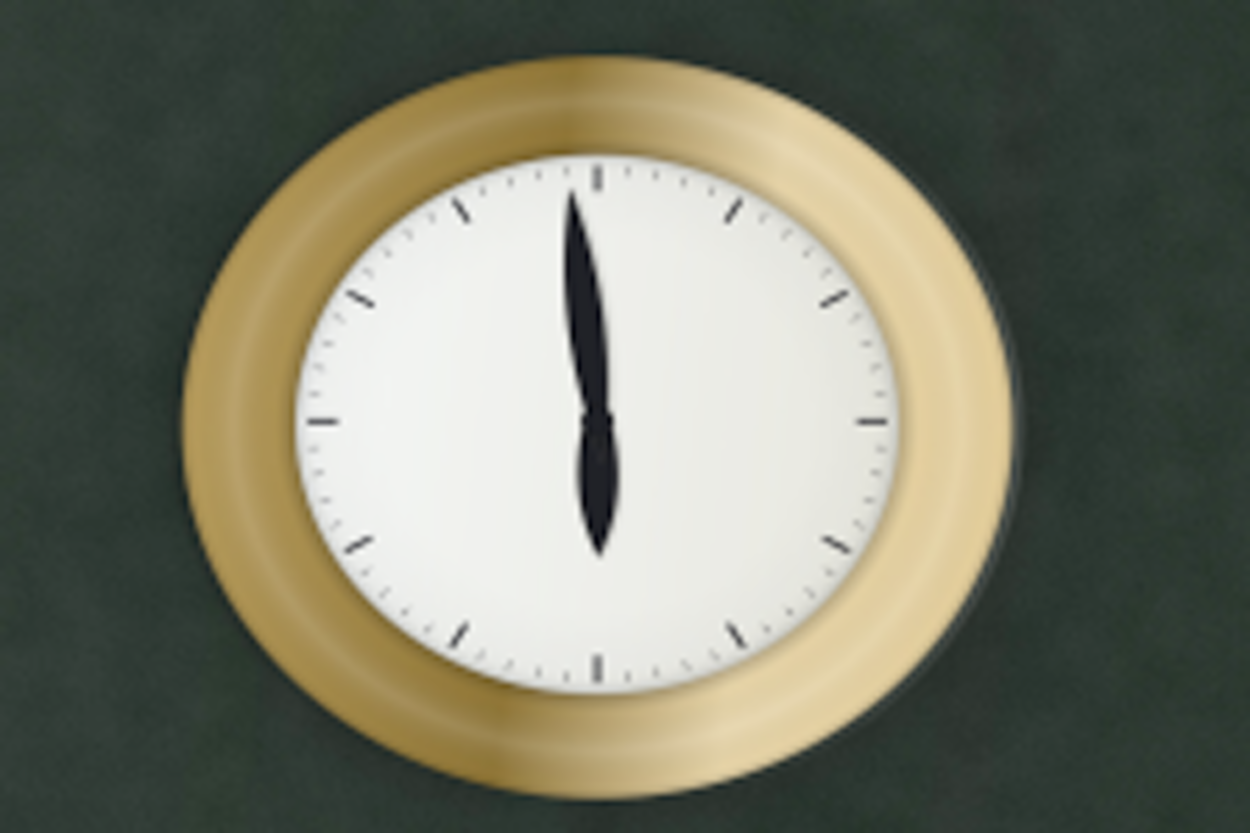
5 h 59 min
